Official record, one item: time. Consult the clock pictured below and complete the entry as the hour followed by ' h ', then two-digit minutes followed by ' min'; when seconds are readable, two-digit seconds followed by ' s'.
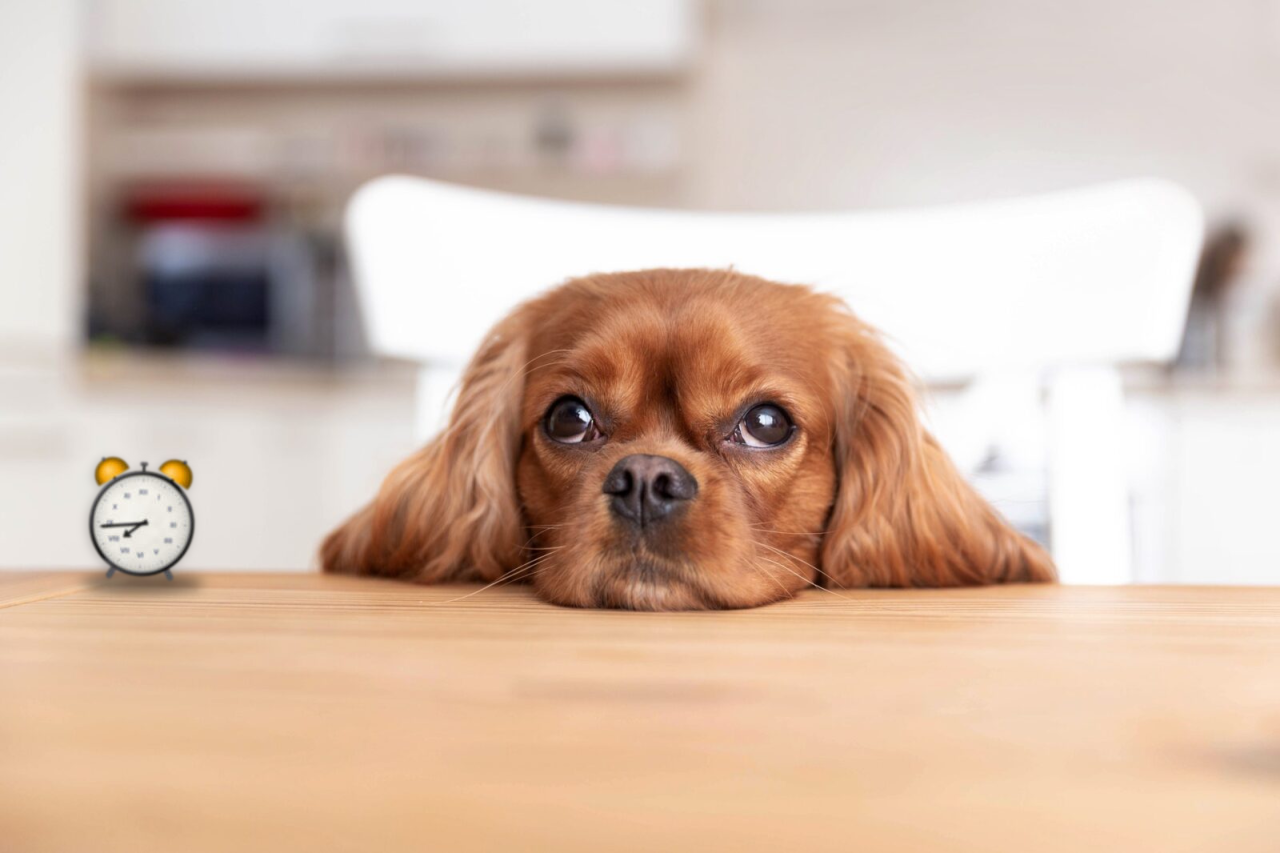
7 h 44 min
